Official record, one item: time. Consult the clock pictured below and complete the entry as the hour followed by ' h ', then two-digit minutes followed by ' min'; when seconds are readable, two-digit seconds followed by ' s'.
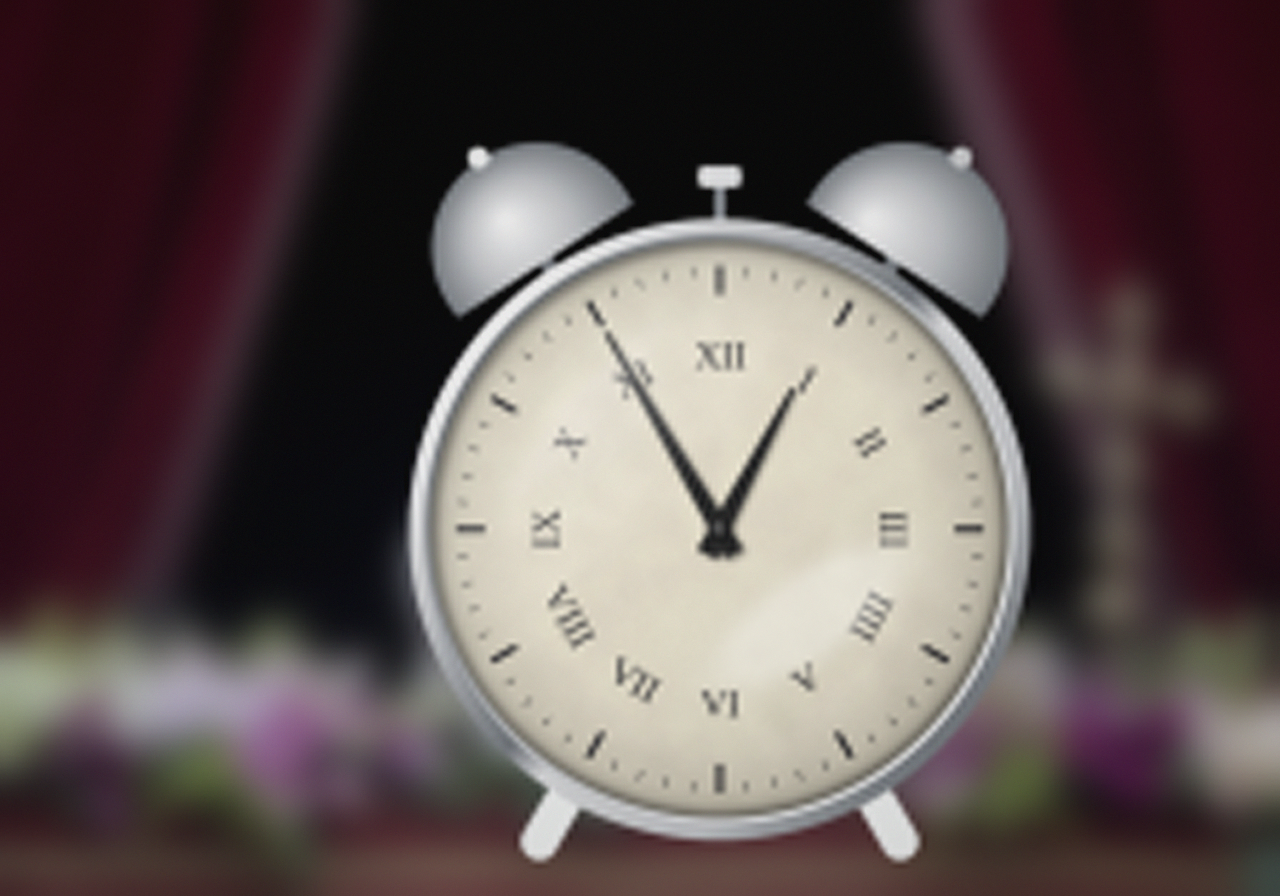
12 h 55 min
